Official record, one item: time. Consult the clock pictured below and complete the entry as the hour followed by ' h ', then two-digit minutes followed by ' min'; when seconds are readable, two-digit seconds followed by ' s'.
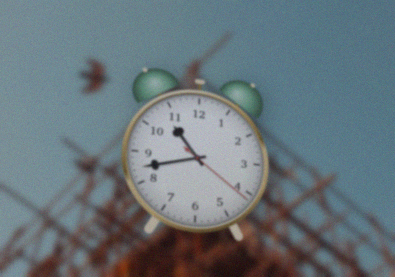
10 h 42 min 21 s
